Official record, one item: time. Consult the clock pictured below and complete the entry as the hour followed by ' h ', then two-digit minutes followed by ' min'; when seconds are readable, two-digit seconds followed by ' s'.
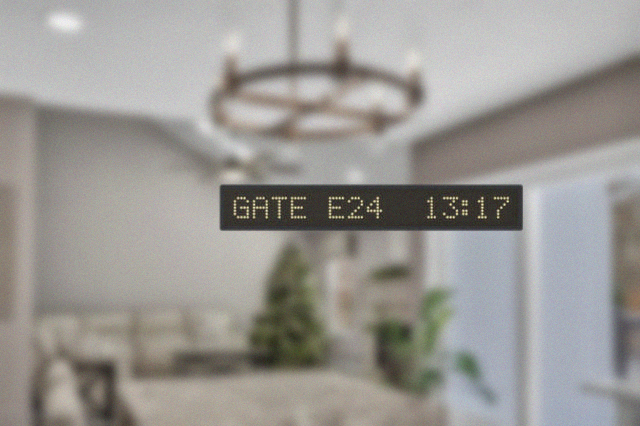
13 h 17 min
